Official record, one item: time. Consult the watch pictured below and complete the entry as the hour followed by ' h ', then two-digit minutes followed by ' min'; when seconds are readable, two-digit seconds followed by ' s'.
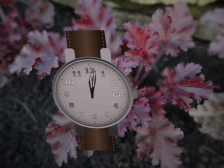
12 h 02 min
